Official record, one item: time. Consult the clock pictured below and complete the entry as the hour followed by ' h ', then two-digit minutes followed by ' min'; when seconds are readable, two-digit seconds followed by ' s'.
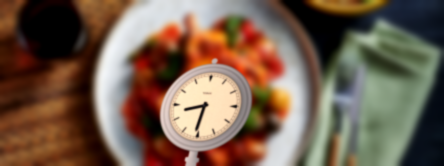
8 h 31 min
